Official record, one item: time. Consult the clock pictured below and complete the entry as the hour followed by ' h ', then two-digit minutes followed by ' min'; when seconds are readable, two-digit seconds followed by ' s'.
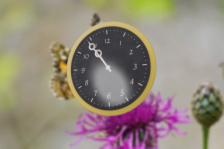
10 h 54 min
